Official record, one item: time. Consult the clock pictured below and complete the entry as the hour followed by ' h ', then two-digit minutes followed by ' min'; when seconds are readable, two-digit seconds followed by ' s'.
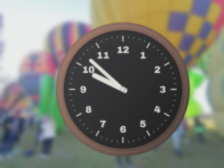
9 h 52 min
